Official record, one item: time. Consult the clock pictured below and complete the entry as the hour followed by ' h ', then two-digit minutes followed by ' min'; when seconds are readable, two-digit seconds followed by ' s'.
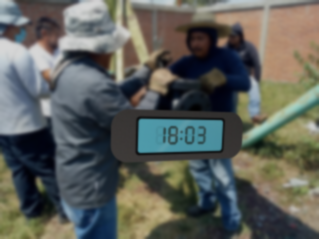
18 h 03 min
